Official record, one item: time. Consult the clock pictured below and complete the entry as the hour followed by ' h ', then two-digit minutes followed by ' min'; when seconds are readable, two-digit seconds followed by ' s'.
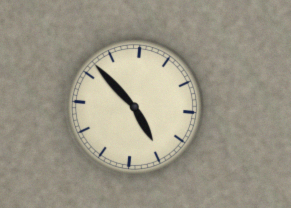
4 h 52 min
